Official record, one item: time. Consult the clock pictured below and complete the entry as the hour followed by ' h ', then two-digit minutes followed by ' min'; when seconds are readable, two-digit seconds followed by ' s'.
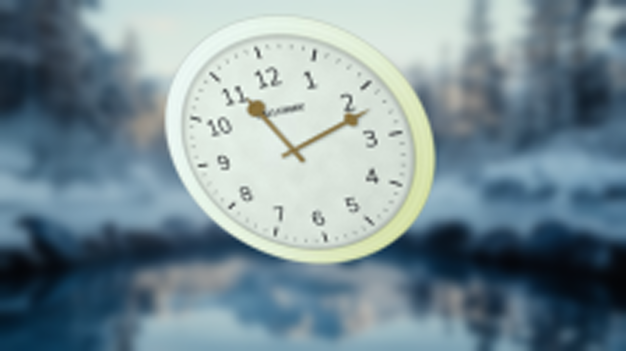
11 h 12 min
